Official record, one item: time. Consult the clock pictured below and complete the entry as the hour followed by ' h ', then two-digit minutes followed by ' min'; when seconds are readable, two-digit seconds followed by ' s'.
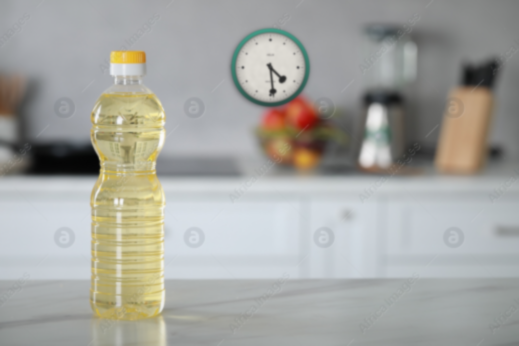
4 h 29 min
